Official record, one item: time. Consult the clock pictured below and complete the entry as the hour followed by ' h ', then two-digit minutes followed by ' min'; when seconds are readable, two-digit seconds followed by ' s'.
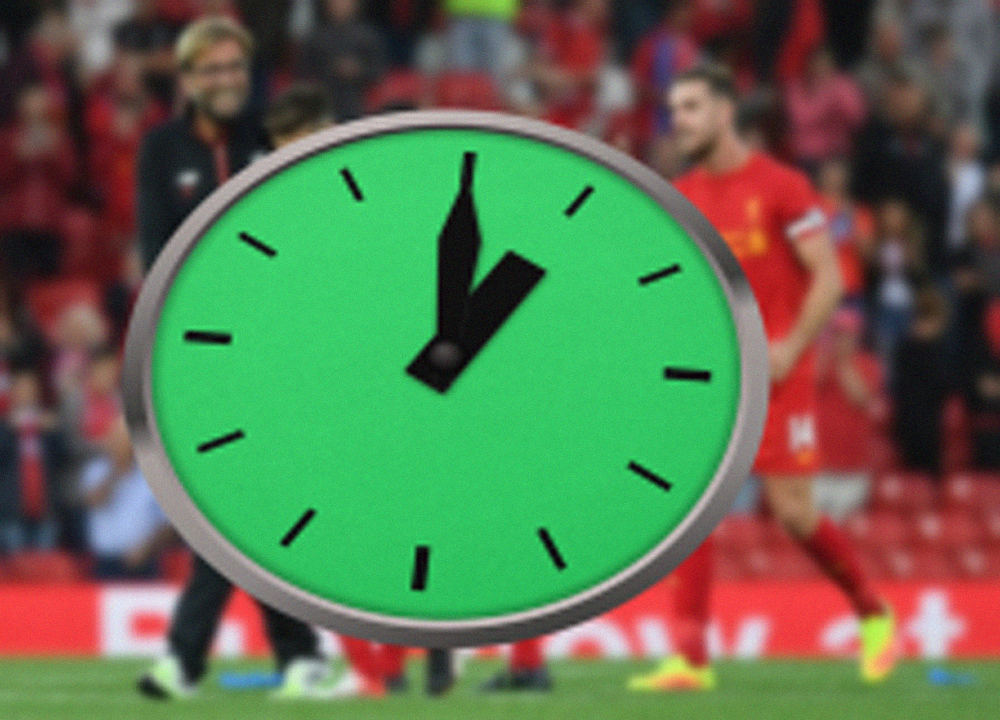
1 h 00 min
